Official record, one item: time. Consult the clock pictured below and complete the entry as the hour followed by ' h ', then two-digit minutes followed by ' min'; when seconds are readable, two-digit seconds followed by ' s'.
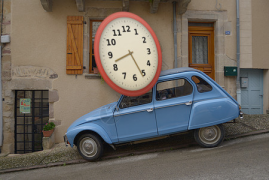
8 h 26 min
